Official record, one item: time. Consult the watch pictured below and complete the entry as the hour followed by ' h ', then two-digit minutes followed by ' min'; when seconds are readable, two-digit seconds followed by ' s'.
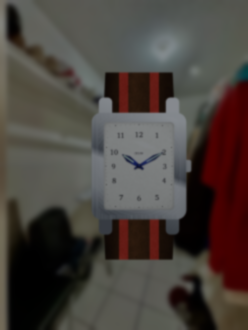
10 h 10 min
